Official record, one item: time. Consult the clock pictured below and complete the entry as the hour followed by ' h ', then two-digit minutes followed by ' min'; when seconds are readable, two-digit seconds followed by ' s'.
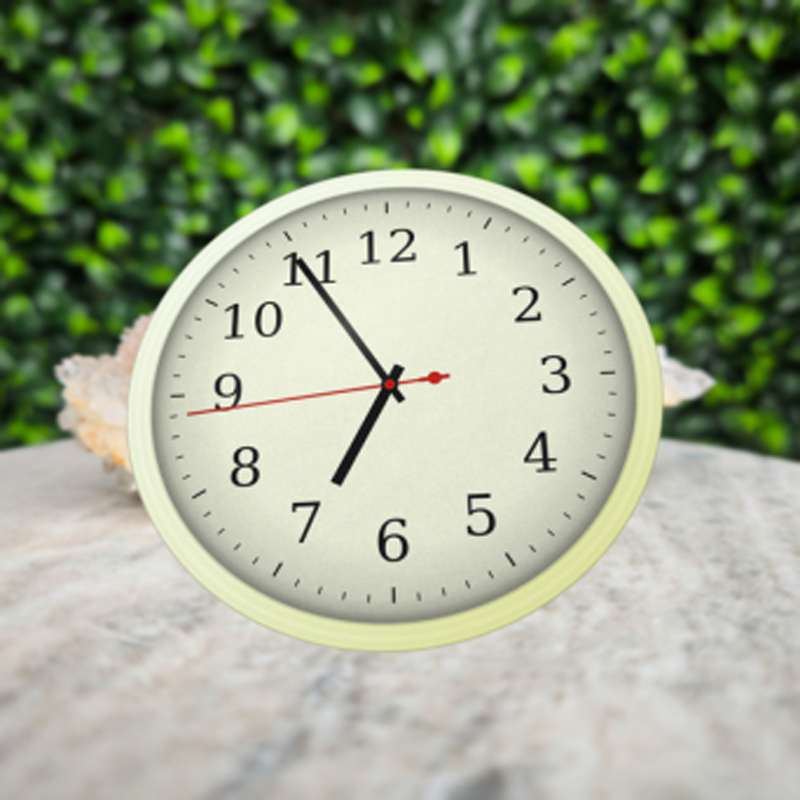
6 h 54 min 44 s
